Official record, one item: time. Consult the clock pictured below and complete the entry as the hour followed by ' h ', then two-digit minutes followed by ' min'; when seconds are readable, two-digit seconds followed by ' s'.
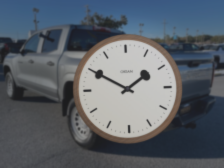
1 h 50 min
